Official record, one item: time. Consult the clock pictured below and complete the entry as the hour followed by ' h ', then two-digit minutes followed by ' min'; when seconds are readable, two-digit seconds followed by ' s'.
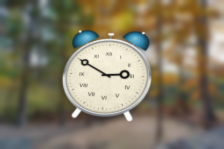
2 h 50 min
